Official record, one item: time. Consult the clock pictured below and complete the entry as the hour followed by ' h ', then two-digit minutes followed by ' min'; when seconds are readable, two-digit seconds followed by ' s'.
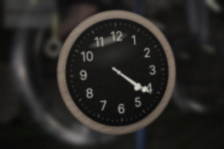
4 h 21 min
